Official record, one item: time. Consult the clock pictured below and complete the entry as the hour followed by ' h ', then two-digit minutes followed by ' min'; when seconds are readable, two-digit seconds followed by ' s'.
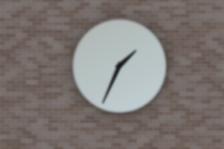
1 h 34 min
